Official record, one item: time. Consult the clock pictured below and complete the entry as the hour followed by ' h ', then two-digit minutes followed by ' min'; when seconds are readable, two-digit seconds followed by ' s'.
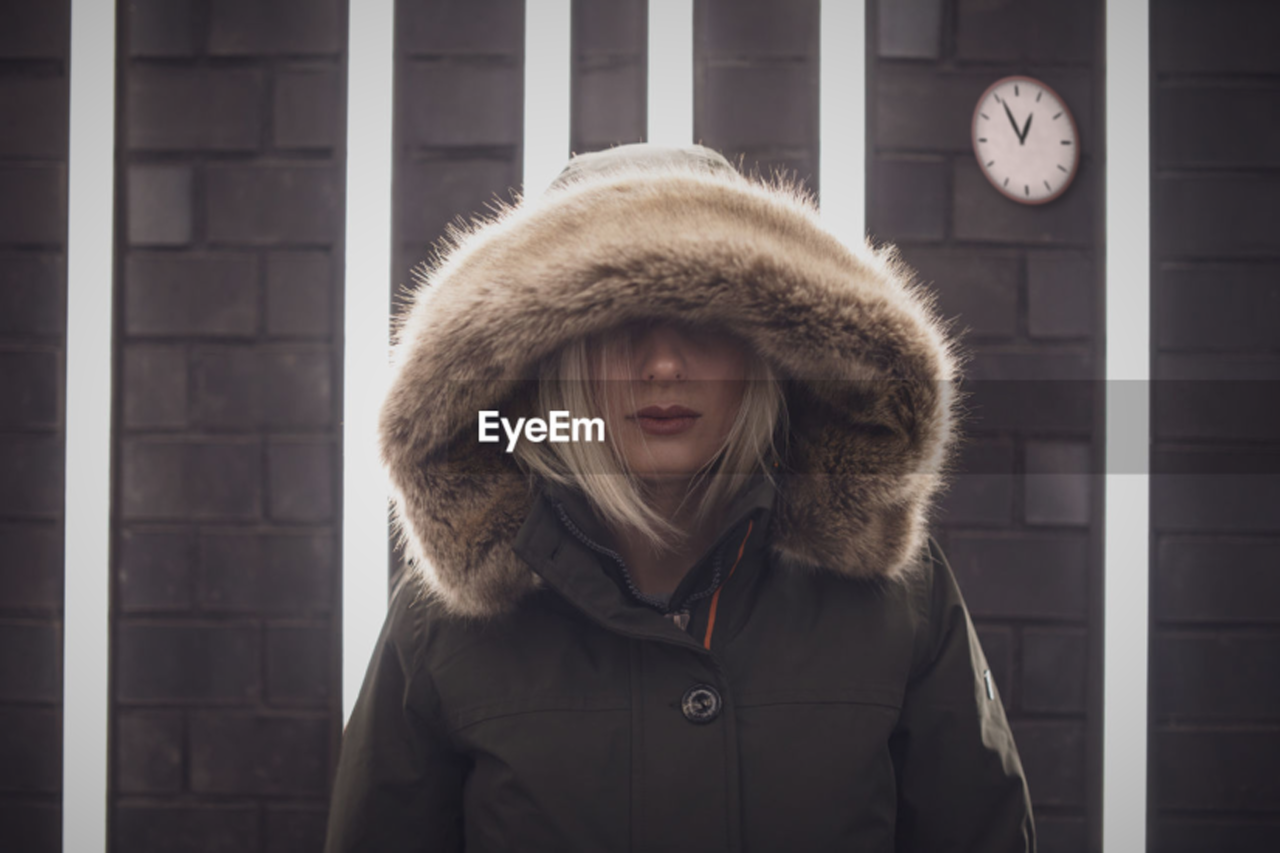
12 h 56 min
